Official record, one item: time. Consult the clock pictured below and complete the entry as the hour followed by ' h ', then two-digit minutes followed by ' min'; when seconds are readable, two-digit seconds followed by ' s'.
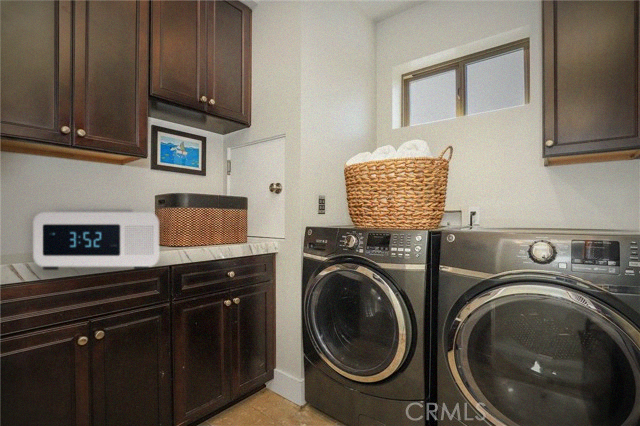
3 h 52 min
